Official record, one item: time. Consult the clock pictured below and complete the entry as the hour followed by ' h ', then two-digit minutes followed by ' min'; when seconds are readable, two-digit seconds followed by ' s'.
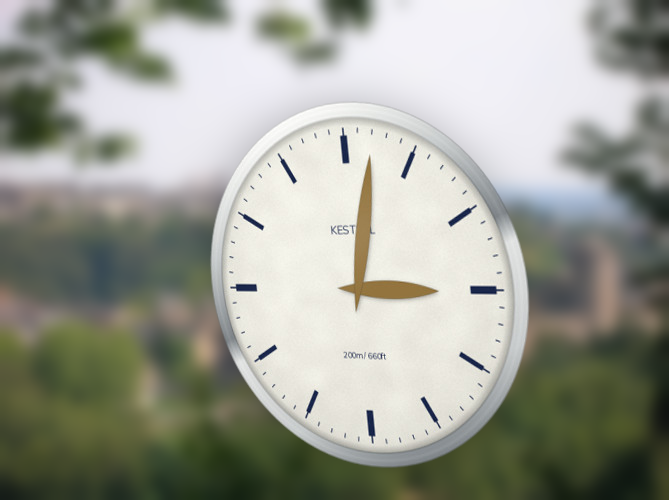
3 h 02 min
